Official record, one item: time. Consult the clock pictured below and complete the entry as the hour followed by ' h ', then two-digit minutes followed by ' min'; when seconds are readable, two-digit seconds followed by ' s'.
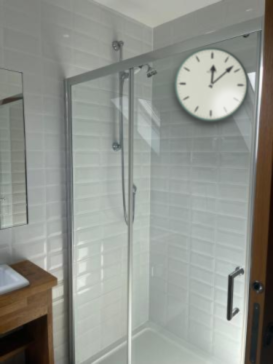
12 h 08 min
